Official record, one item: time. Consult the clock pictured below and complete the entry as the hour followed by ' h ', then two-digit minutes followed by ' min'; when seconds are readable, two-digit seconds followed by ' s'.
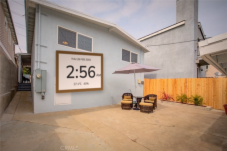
2 h 56 min
